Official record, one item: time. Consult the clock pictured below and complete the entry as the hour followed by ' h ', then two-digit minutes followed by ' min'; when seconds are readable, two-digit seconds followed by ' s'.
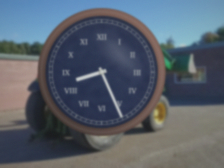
8 h 26 min
